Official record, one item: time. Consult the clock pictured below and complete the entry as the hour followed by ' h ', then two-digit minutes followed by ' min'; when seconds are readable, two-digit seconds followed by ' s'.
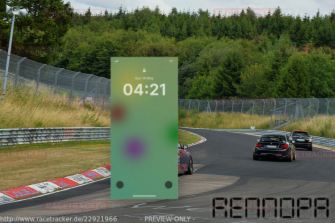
4 h 21 min
